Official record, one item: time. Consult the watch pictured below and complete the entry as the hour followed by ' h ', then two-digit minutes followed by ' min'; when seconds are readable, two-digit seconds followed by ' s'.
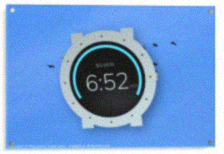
6 h 52 min
